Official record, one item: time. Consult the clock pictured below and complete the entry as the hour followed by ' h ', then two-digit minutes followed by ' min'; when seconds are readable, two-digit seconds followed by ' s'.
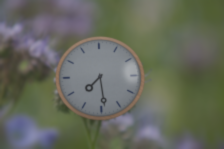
7 h 29 min
